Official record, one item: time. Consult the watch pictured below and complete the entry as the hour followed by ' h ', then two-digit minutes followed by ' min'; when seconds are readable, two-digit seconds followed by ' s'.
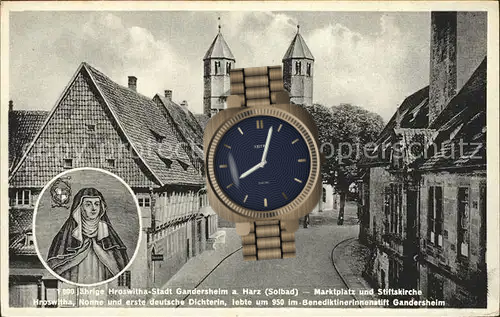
8 h 03 min
